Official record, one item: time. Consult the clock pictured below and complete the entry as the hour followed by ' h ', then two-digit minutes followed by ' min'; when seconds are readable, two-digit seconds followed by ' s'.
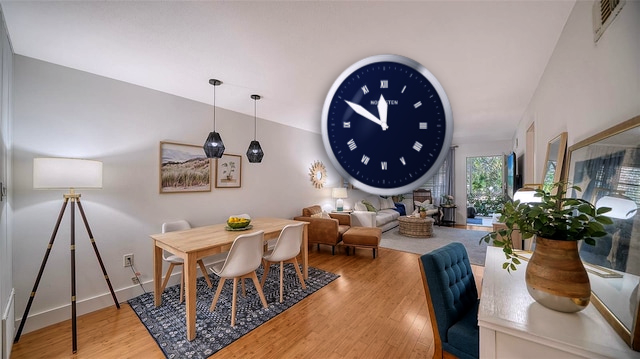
11 h 50 min
